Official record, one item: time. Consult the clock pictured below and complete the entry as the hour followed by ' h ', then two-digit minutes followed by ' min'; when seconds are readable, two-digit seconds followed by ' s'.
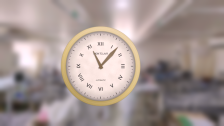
11 h 07 min
